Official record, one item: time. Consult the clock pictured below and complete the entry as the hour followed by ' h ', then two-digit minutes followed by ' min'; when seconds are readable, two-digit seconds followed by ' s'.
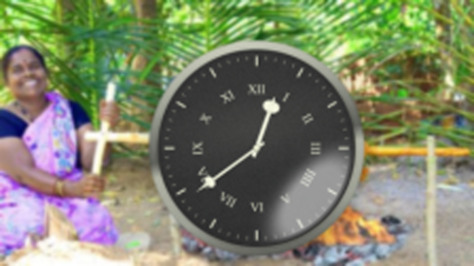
12 h 39 min
